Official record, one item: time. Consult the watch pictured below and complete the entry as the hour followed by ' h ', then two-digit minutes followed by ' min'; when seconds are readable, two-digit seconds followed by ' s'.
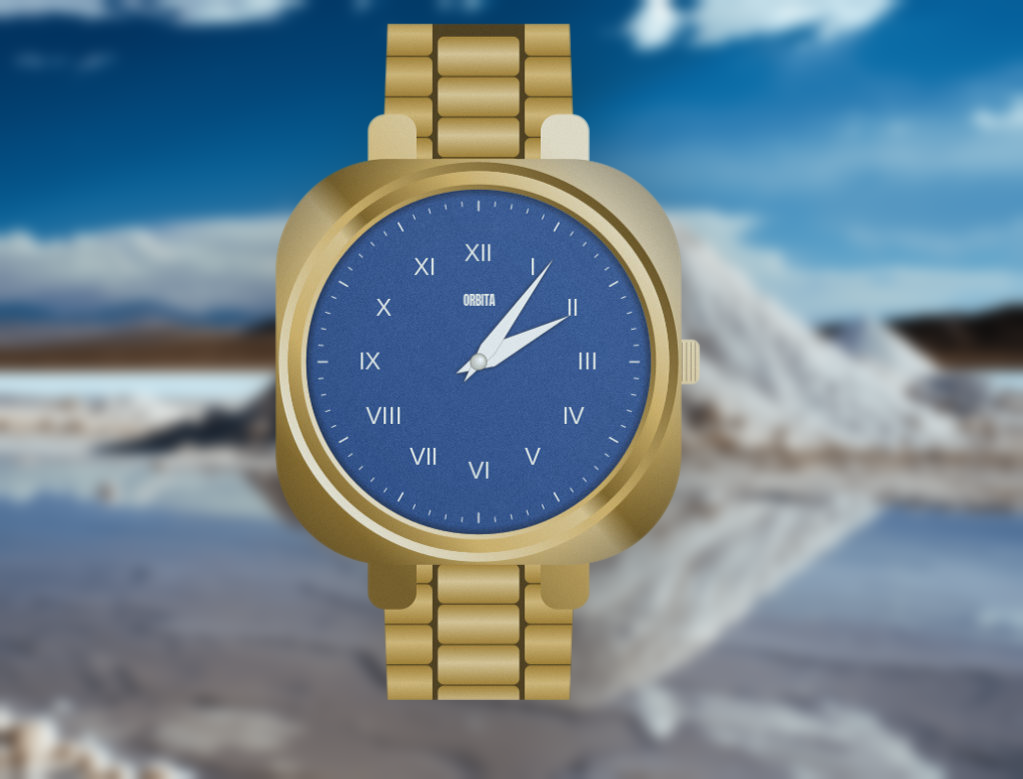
2 h 06 min
